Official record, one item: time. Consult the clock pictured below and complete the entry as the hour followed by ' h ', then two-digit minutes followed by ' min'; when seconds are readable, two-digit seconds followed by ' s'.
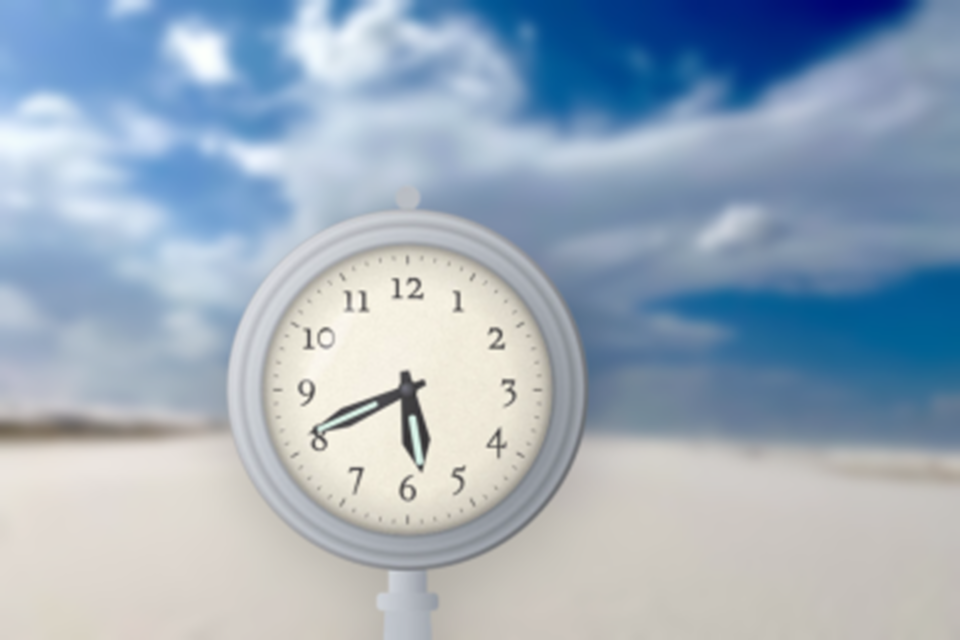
5 h 41 min
